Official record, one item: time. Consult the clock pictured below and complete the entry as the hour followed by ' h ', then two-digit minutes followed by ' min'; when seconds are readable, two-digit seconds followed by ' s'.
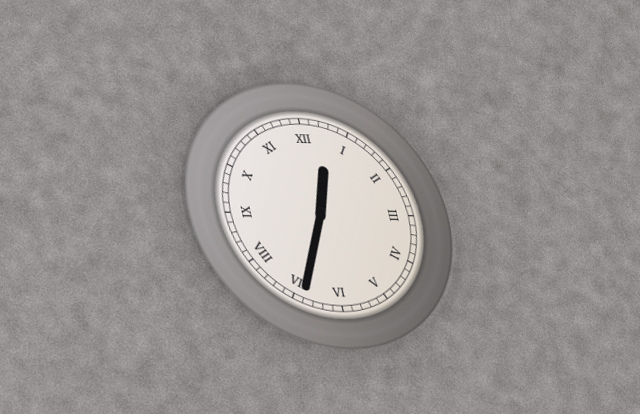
12 h 34 min
